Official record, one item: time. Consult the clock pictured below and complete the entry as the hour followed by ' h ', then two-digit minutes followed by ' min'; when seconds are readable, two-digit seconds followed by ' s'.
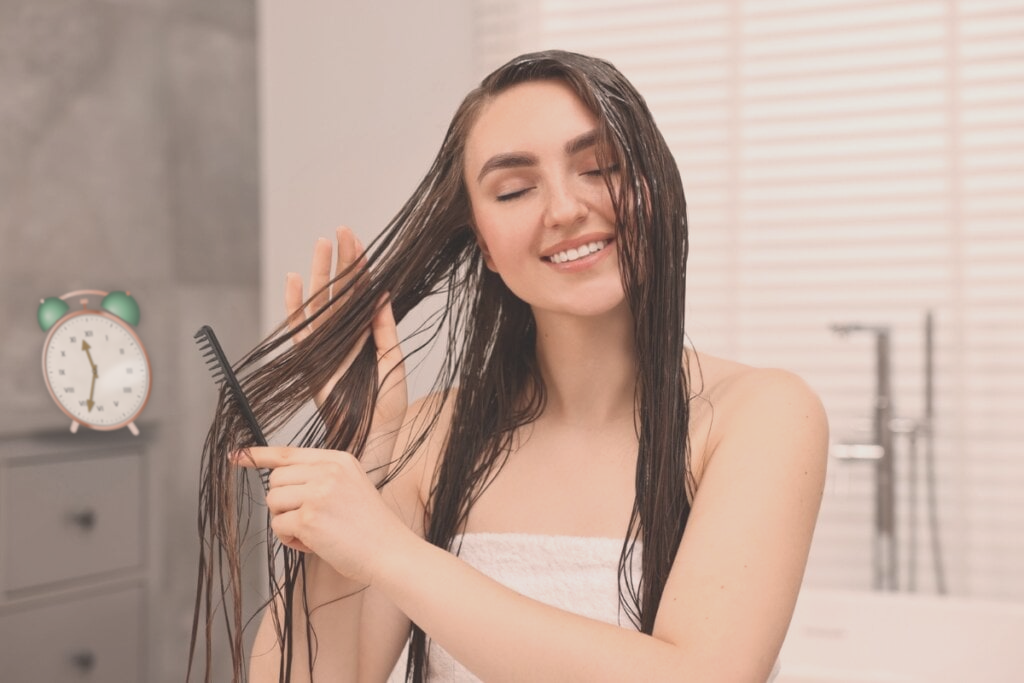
11 h 33 min
